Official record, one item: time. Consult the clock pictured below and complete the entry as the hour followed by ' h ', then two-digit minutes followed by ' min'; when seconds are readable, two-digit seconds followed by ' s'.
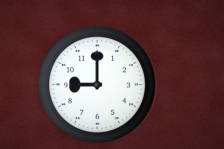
9 h 00 min
